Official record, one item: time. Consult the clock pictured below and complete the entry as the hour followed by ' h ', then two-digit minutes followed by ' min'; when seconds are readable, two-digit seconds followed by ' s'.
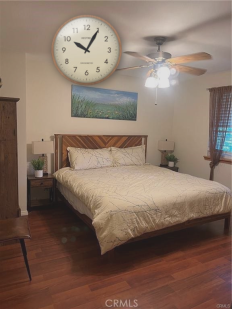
10 h 05 min
